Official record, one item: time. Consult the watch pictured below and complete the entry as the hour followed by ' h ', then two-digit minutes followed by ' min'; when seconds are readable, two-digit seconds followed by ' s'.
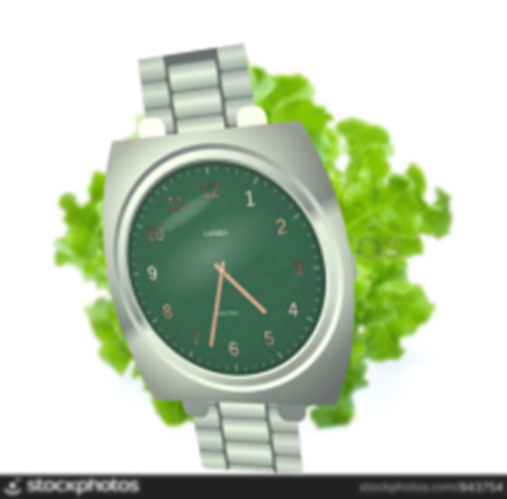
4 h 33 min
